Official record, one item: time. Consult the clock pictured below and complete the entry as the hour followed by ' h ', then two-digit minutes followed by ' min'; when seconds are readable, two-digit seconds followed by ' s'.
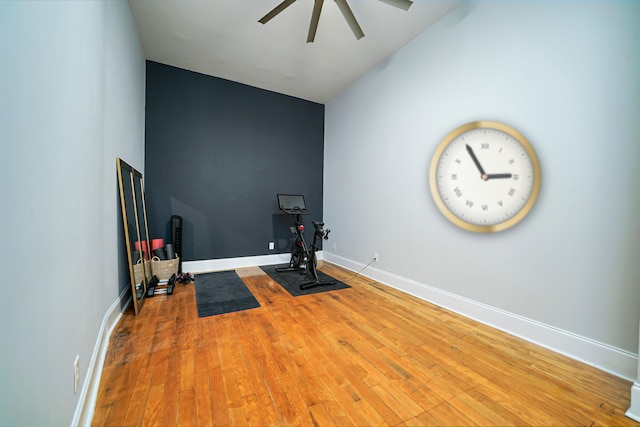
2 h 55 min
